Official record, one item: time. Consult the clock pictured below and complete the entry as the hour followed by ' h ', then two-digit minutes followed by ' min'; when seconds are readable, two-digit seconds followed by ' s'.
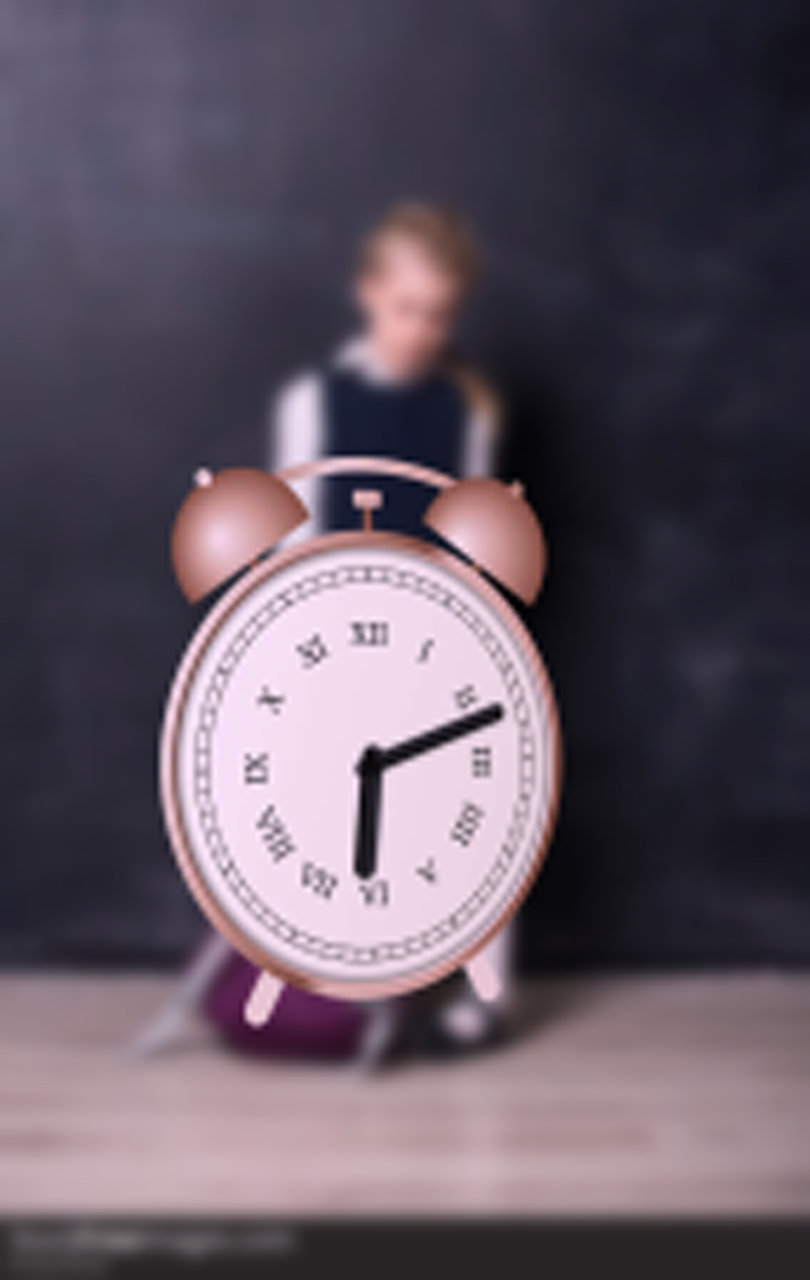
6 h 12 min
